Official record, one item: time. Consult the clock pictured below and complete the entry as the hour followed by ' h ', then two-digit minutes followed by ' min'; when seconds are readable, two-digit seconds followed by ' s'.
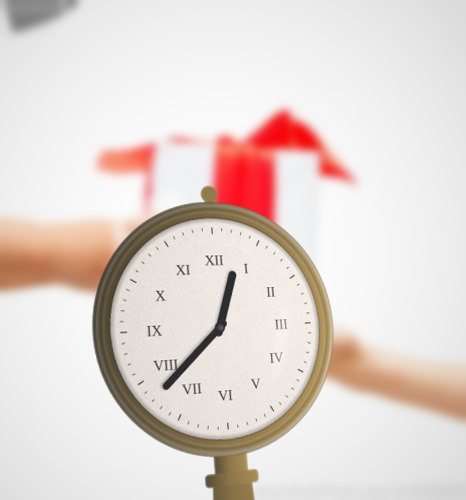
12 h 38 min
